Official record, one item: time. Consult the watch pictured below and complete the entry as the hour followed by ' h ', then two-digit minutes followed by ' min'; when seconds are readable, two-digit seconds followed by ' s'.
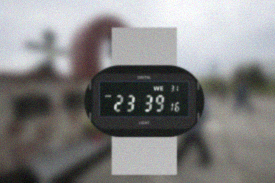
23 h 39 min 16 s
